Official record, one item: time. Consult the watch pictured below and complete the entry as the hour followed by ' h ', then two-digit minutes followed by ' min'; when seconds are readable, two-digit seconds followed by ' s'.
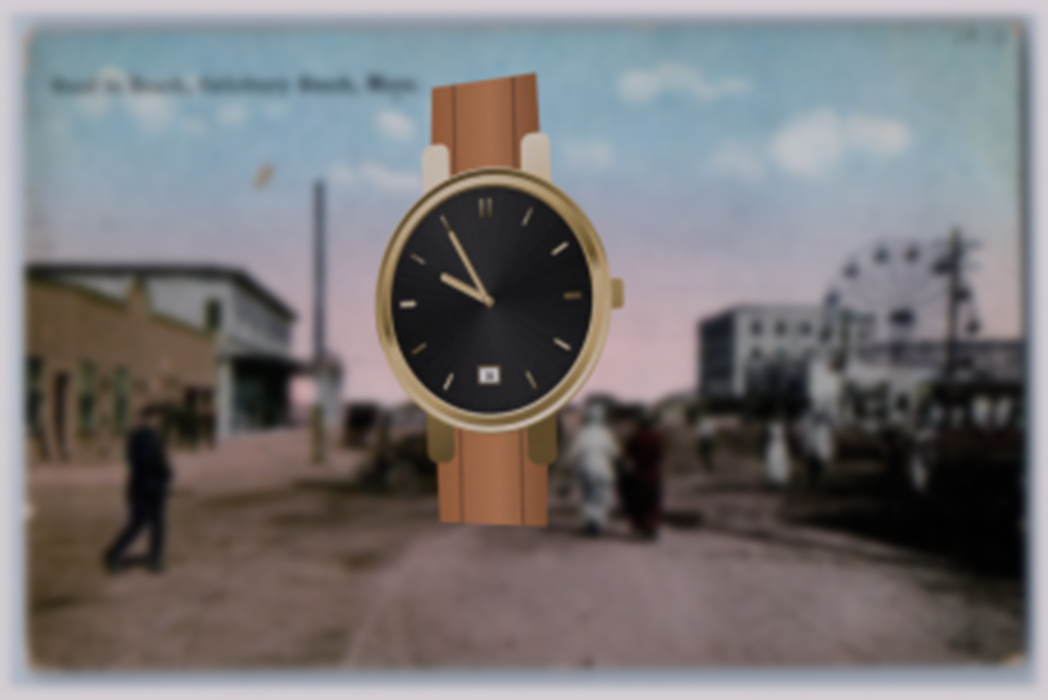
9 h 55 min
